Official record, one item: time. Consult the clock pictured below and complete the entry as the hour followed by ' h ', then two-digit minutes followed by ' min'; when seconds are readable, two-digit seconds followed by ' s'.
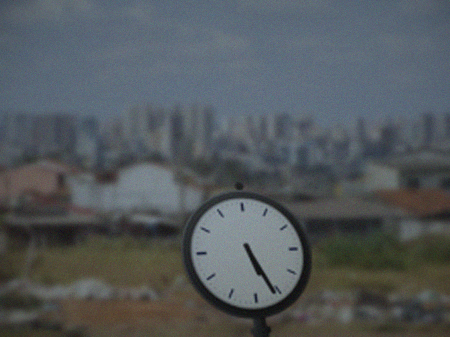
5 h 26 min
